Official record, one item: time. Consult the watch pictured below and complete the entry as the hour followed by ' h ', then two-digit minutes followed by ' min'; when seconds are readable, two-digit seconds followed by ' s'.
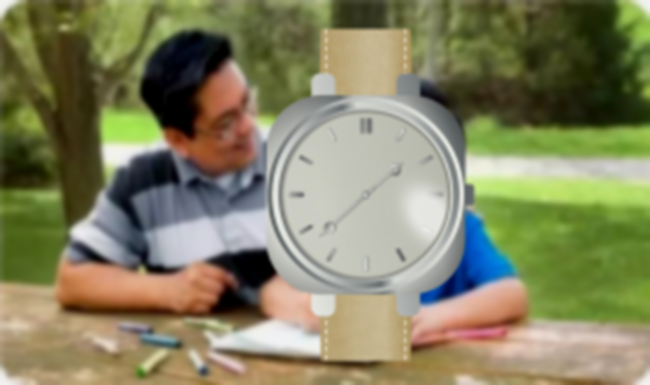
1 h 38 min
